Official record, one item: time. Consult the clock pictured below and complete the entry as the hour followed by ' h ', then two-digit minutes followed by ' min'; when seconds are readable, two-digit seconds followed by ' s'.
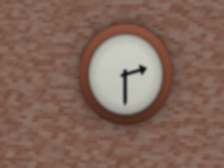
2 h 30 min
